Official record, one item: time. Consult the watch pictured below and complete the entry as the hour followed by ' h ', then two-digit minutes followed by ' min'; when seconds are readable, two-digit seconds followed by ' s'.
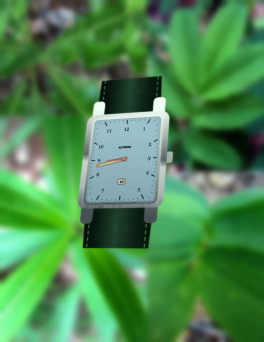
8 h 43 min
